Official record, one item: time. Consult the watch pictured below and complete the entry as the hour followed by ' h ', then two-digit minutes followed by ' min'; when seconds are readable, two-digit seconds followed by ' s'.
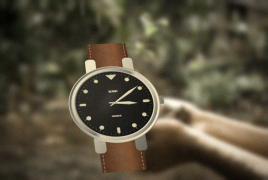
3 h 09 min
